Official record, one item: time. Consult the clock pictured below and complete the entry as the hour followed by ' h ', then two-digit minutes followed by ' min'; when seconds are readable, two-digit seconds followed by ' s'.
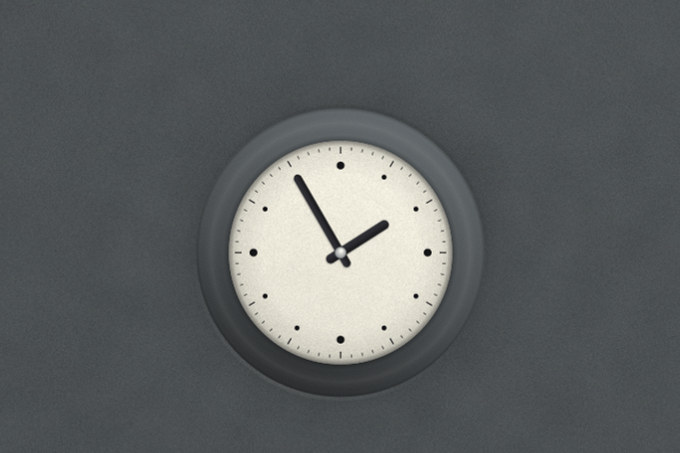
1 h 55 min
